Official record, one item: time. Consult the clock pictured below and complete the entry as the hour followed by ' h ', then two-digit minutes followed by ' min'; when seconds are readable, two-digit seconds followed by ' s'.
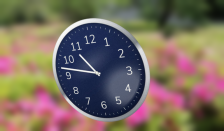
10 h 47 min
